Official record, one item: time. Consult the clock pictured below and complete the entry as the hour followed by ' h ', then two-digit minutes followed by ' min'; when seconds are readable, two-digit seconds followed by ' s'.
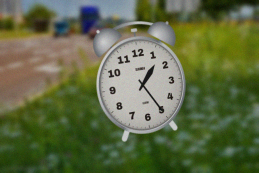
1 h 25 min
